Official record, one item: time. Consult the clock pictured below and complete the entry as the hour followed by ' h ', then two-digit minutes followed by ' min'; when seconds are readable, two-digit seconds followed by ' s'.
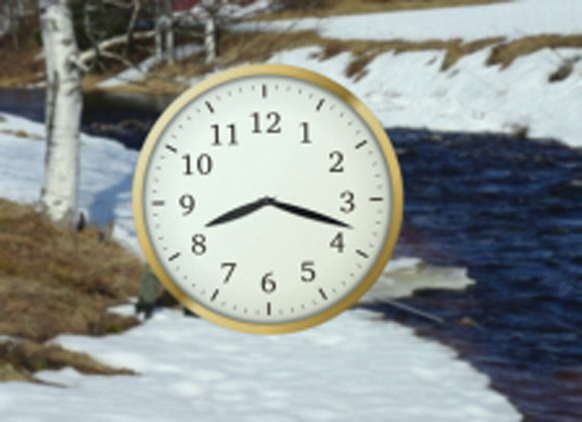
8 h 18 min
